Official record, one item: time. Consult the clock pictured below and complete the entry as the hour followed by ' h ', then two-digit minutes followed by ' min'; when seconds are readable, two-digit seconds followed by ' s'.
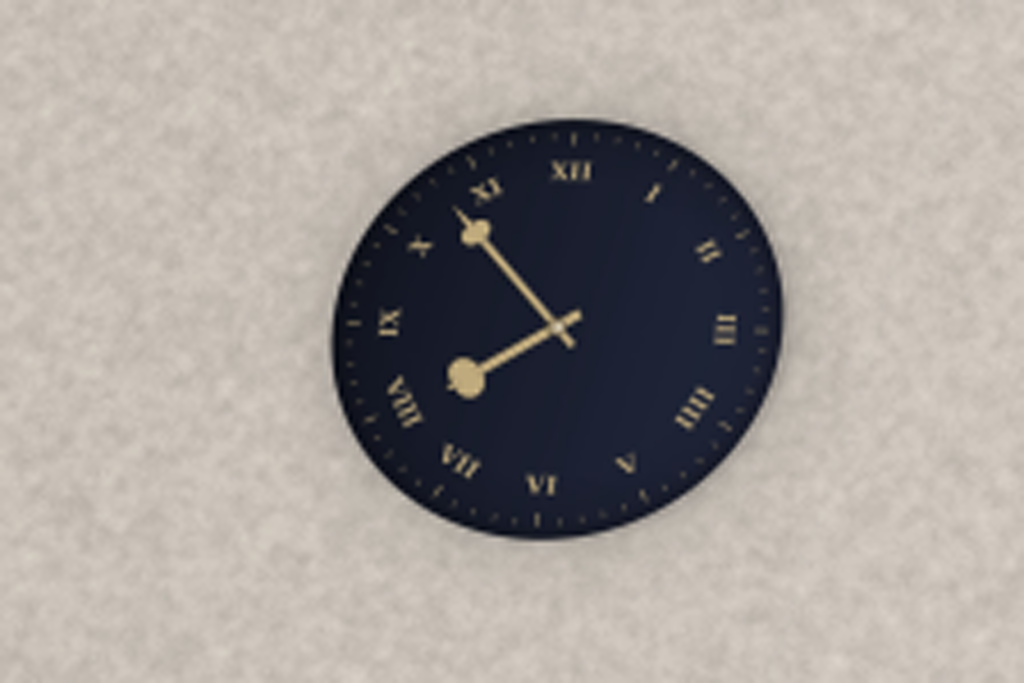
7 h 53 min
